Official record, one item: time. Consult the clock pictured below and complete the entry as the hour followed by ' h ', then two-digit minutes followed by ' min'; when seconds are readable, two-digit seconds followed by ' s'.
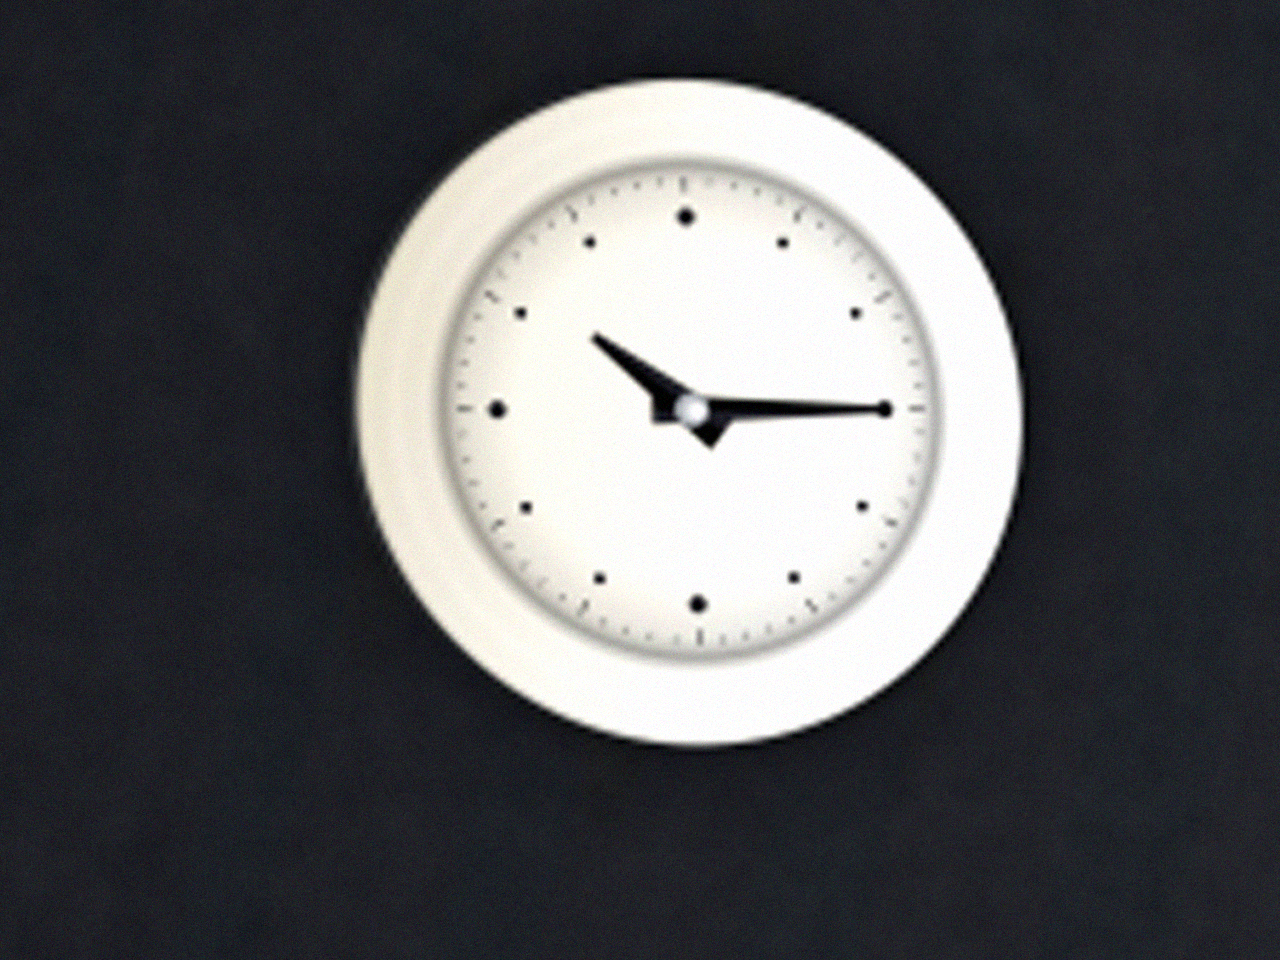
10 h 15 min
